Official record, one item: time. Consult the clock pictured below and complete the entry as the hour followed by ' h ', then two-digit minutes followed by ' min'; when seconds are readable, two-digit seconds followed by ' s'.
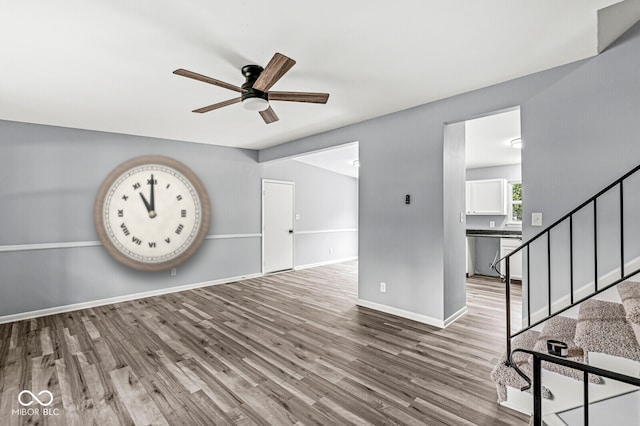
11 h 00 min
